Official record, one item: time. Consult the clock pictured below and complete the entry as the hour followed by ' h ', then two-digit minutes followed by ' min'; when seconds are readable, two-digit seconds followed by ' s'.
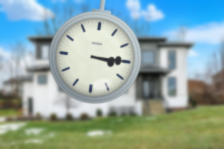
3 h 15 min
